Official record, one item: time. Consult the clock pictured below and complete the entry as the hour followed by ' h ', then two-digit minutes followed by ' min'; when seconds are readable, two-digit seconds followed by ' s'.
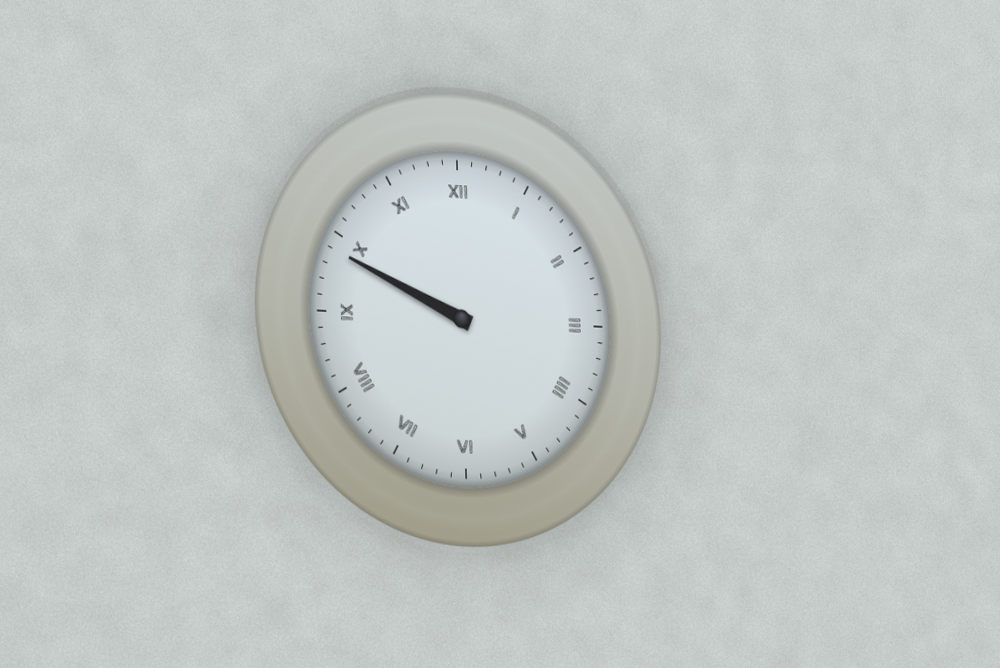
9 h 49 min
